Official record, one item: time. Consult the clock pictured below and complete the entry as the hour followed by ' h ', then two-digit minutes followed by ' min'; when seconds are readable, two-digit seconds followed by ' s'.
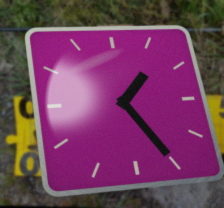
1 h 25 min
